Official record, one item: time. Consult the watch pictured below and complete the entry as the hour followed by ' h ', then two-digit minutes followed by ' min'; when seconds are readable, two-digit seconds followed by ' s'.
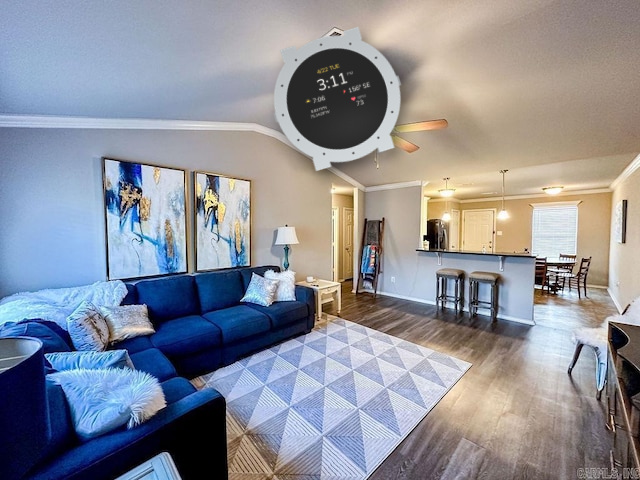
3 h 11 min
